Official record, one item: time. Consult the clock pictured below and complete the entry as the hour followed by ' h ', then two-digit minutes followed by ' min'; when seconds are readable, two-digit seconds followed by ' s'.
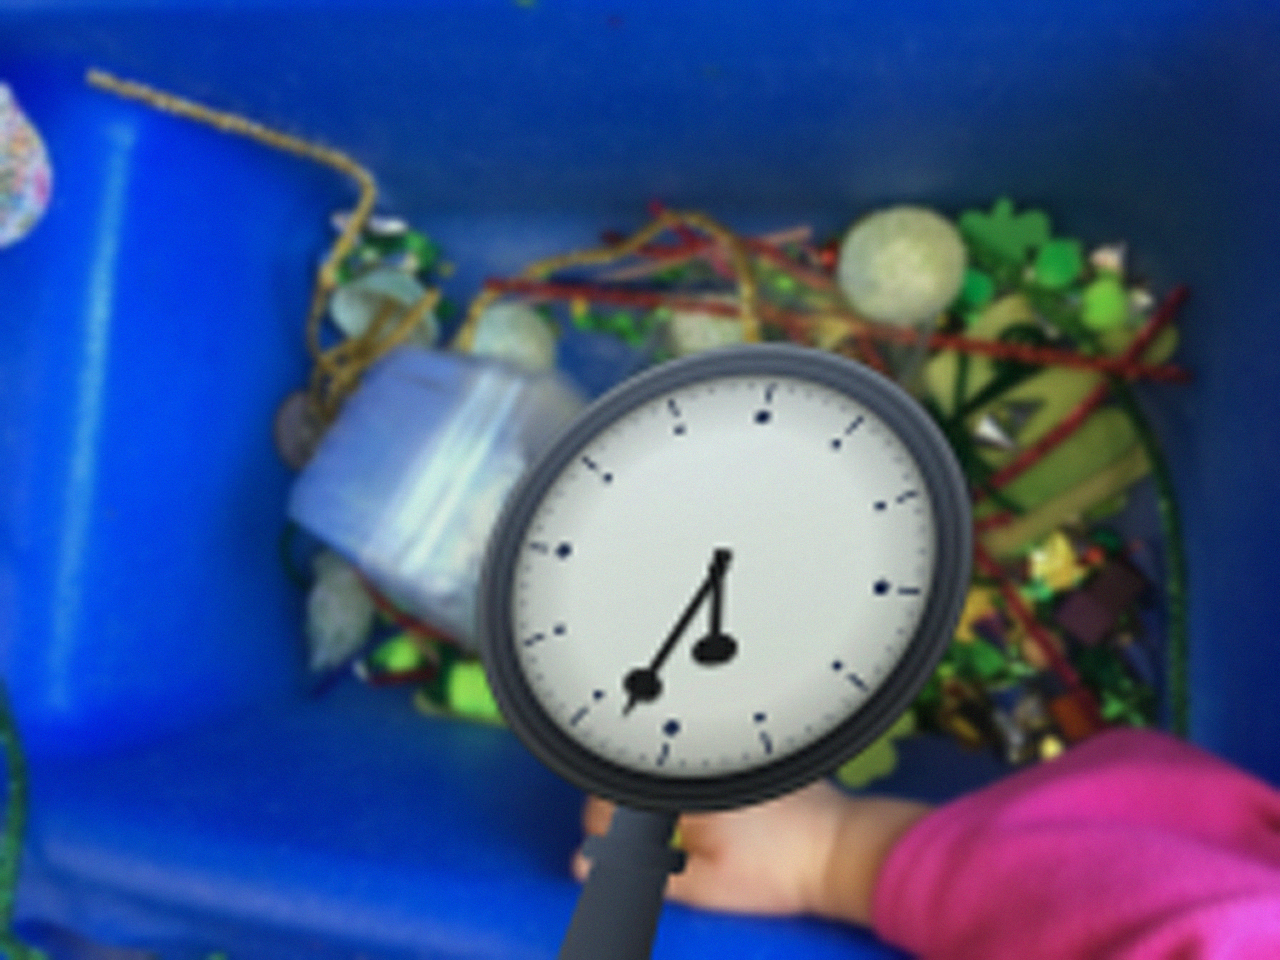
5 h 33 min
